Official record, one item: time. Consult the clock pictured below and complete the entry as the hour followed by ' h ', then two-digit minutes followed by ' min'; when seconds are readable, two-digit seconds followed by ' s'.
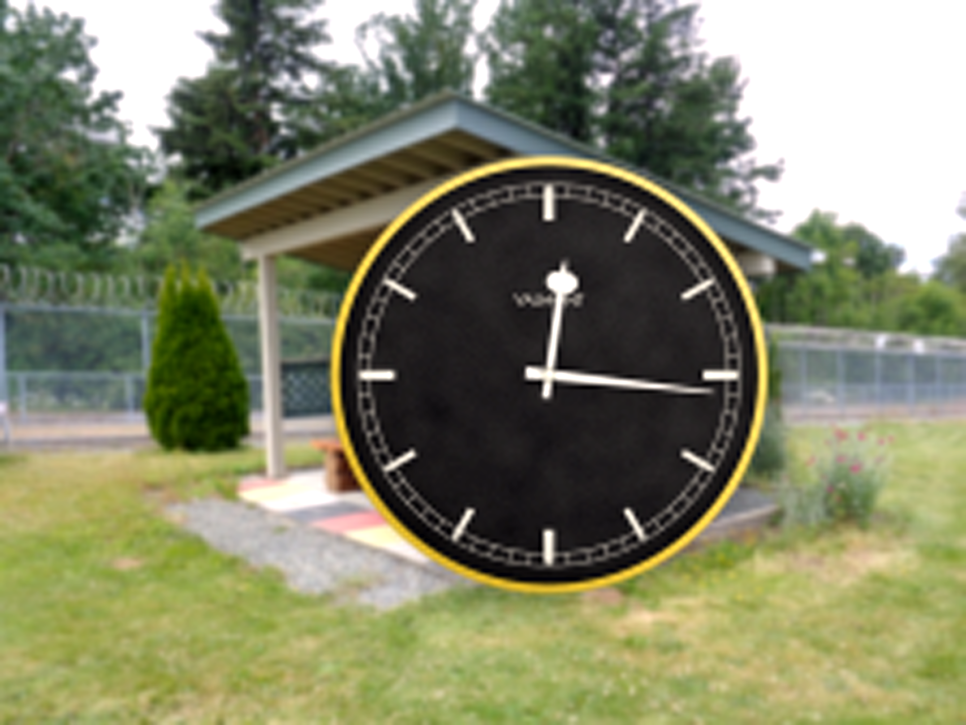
12 h 16 min
